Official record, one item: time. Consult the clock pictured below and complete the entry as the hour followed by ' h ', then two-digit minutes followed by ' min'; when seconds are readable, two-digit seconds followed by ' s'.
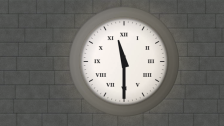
11 h 30 min
